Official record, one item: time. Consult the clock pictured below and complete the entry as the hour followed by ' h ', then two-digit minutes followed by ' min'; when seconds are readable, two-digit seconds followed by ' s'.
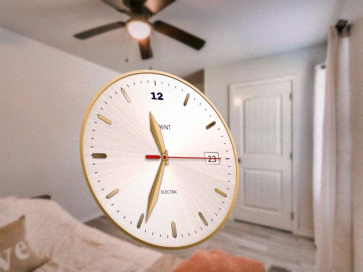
11 h 34 min 15 s
